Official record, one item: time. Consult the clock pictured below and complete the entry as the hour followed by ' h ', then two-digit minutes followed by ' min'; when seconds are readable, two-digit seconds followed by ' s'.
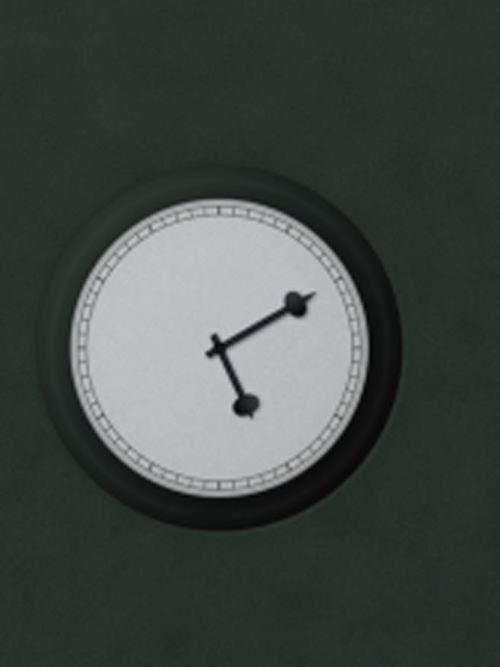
5 h 10 min
